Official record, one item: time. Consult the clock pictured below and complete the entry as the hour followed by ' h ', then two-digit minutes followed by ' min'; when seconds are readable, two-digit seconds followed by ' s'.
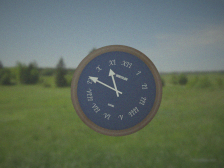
10 h 46 min
